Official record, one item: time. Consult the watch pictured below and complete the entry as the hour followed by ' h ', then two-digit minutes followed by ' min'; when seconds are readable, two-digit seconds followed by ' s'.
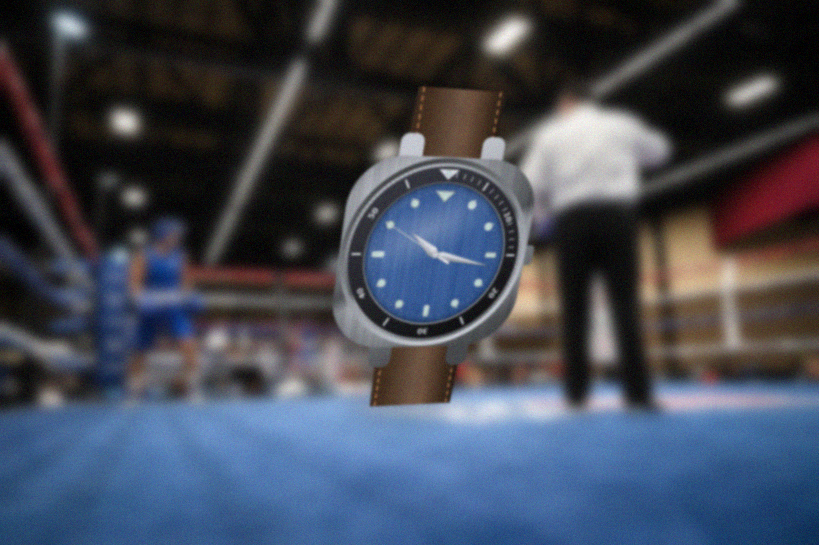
10 h 16 min 50 s
